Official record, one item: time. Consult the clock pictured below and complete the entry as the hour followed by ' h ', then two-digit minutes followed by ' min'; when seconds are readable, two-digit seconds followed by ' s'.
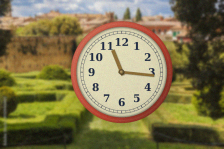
11 h 16 min
